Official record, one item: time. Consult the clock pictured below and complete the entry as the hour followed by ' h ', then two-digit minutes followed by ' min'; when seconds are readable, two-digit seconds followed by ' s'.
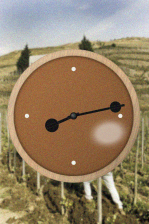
8 h 13 min
